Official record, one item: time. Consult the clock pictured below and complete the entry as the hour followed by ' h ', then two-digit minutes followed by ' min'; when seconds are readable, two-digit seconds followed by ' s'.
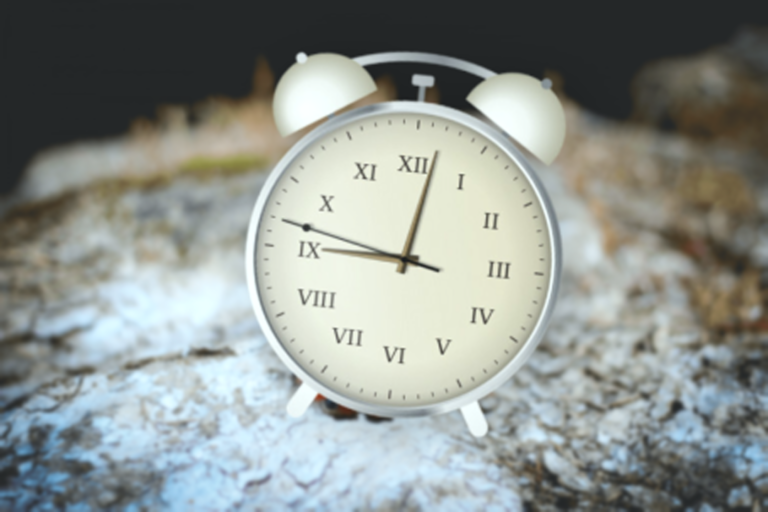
9 h 01 min 47 s
